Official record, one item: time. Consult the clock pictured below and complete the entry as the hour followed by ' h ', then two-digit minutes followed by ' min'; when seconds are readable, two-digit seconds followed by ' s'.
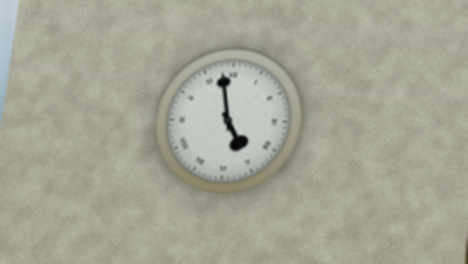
4 h 58 min
